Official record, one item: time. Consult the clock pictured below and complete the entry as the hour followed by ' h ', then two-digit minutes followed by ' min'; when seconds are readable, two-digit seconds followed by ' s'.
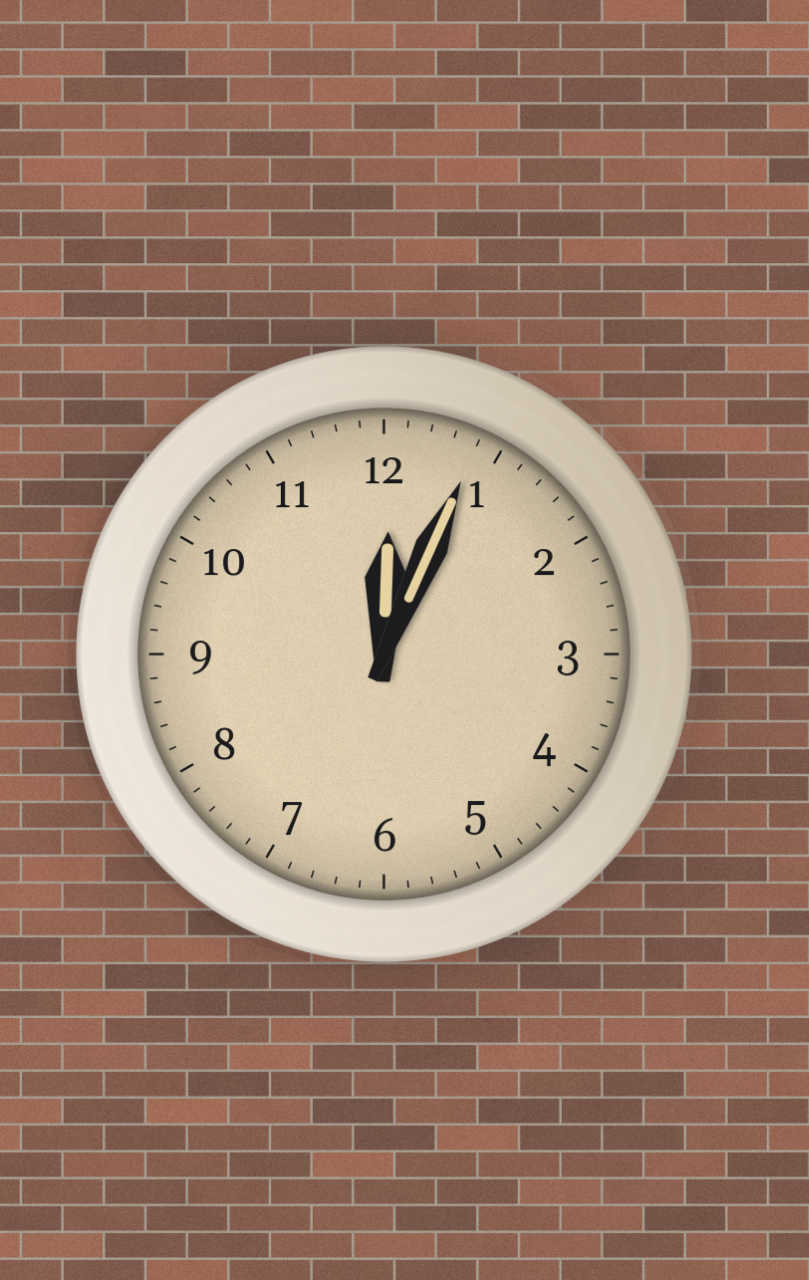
12 h 04 min
